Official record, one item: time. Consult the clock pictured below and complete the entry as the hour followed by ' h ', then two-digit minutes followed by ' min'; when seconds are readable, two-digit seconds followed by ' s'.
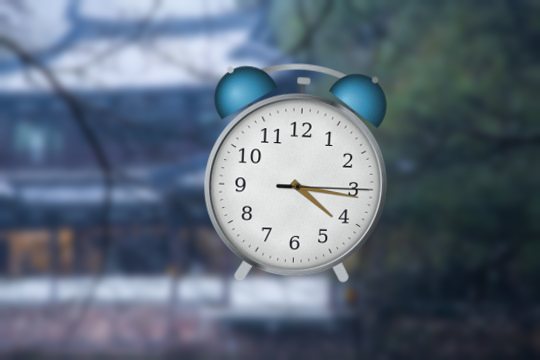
4 h 16 min 15 s
